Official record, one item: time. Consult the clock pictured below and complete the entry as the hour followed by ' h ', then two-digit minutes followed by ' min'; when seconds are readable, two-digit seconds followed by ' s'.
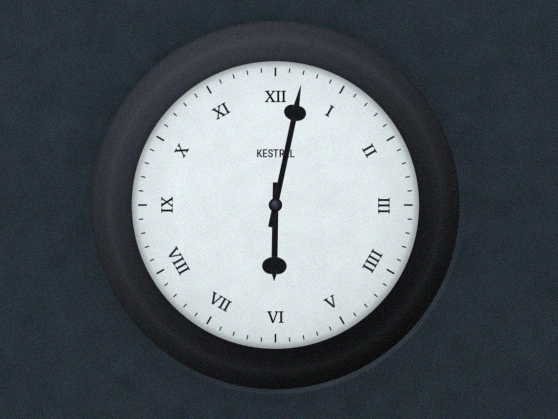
6 h 02 min
